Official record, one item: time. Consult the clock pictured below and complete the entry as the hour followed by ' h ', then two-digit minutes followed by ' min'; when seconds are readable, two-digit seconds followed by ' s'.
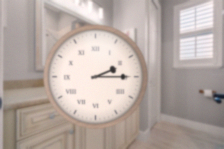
2 h 15 min
